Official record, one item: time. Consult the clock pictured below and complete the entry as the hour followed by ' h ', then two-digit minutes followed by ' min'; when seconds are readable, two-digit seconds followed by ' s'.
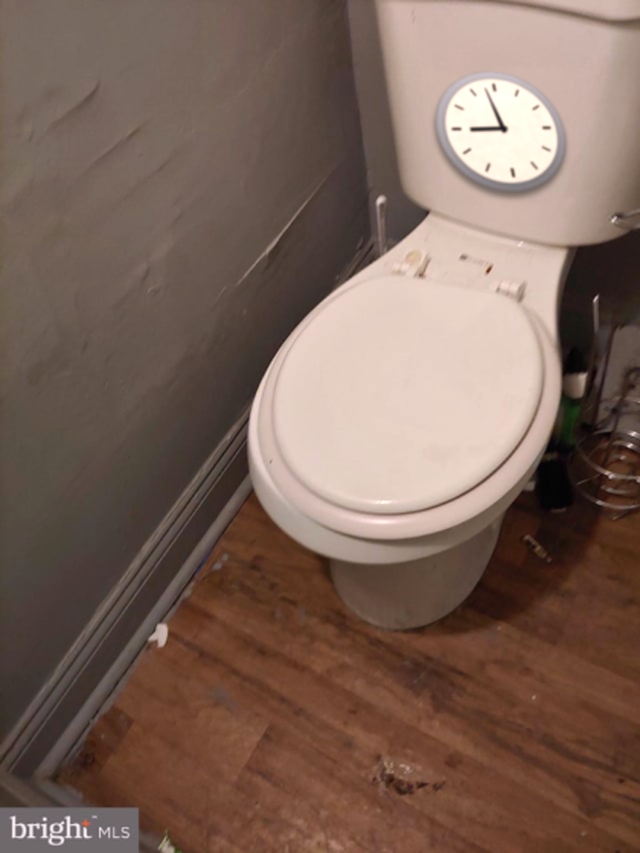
8 h 58 min
